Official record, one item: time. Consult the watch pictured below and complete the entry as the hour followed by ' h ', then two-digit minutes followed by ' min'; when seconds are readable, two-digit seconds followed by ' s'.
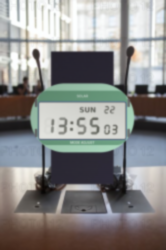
13 h 55 min 03 s
